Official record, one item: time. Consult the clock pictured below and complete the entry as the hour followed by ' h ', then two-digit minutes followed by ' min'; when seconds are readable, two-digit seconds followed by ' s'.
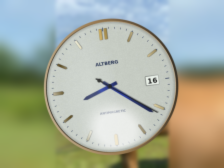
8 h 21 min 21 s
